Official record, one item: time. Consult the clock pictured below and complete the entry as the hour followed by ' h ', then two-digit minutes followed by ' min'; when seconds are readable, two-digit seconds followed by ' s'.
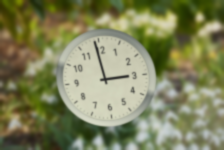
2 h 59 min
